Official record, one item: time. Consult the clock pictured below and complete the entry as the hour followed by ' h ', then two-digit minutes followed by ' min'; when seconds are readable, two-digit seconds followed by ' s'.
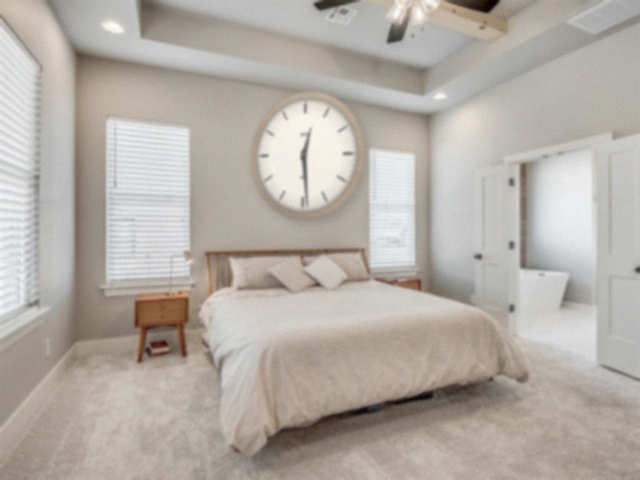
12 h 29 min
